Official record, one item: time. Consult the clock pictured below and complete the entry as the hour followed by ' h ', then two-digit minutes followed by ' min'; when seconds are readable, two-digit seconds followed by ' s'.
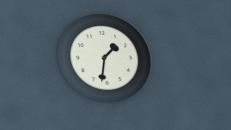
1 h 32 min
